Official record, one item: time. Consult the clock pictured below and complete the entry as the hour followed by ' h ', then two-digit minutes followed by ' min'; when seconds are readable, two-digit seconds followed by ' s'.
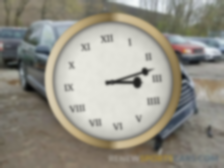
3 h 13 min
